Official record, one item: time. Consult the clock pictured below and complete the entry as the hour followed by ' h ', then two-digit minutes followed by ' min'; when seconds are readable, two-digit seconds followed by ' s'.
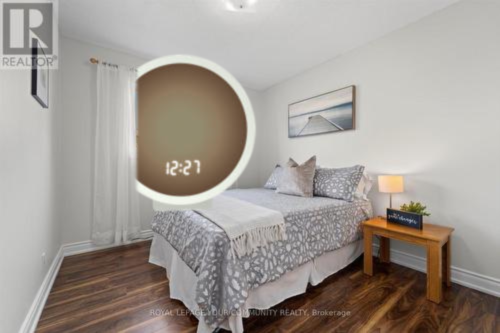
12 h 27 min
